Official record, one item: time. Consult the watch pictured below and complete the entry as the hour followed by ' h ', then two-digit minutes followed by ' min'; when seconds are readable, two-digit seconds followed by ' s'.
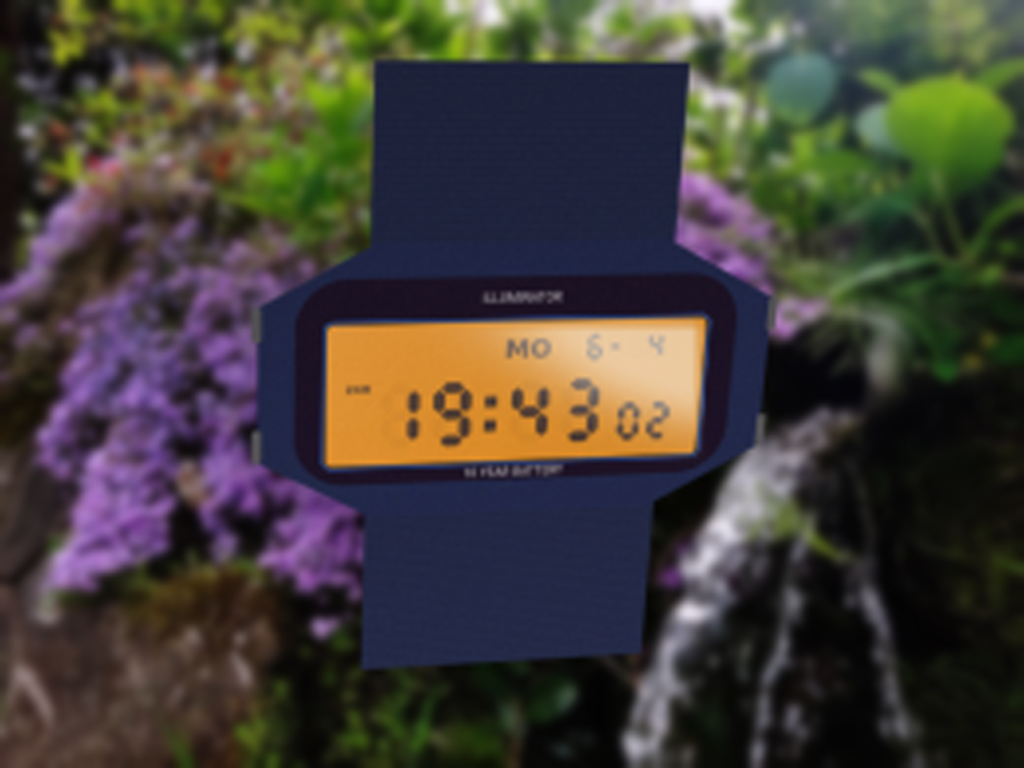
19 h 43 min 02 s
